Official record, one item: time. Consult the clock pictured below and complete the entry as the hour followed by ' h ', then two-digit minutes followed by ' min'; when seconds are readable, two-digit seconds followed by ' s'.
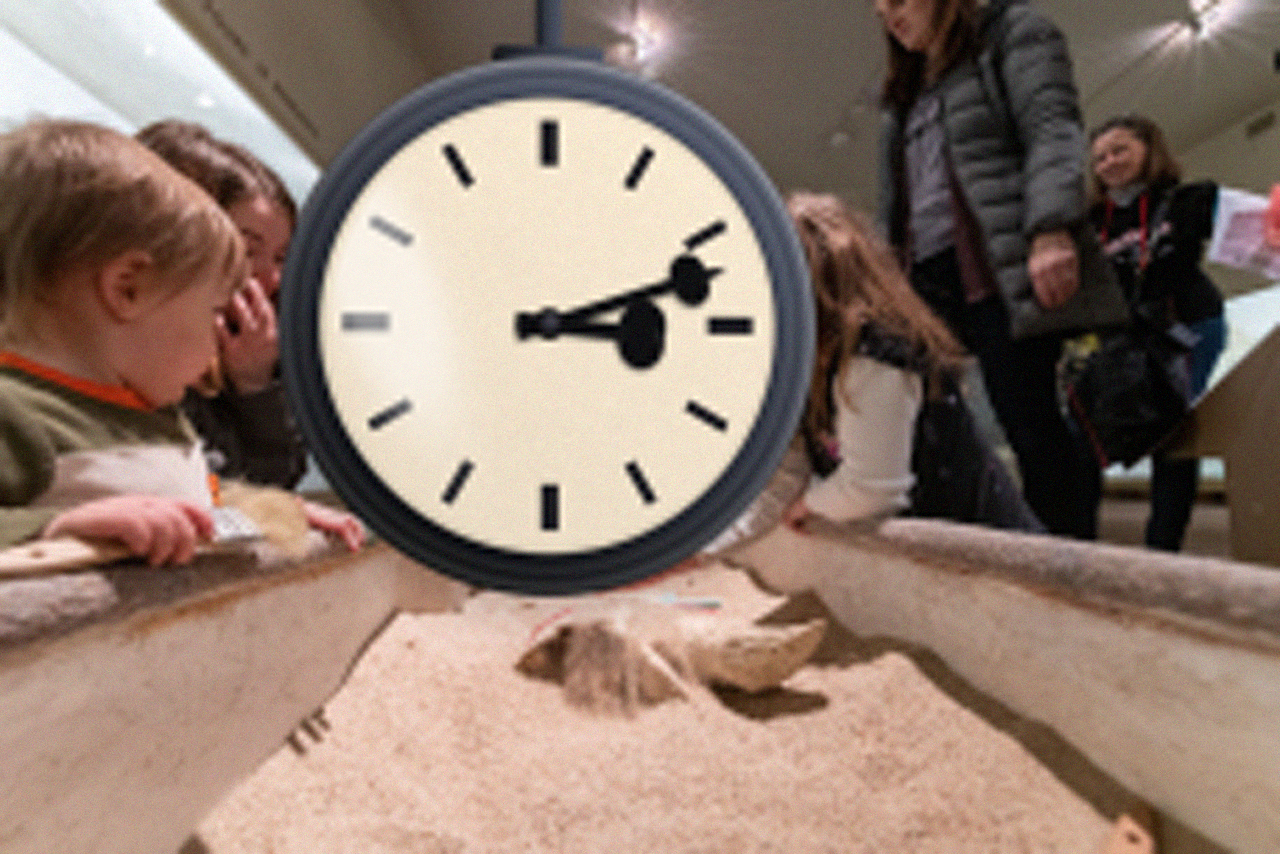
3 h 12 min
